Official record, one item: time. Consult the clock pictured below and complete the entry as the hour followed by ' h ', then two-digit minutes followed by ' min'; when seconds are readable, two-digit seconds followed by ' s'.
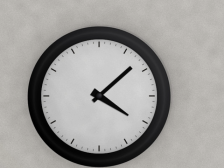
4 h 08 min
